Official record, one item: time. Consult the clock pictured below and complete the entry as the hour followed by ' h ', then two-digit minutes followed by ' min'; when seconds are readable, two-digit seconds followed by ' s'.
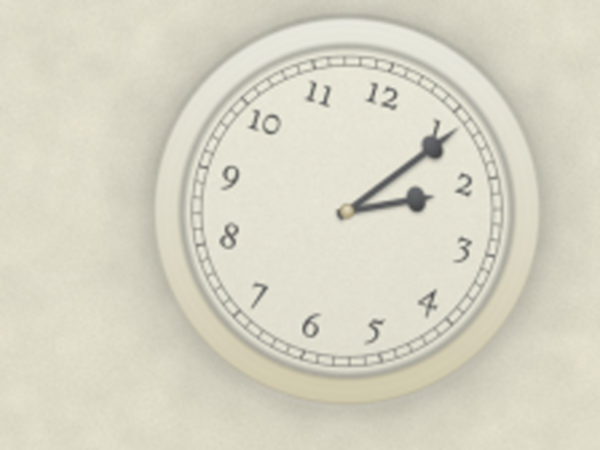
2 h 06 min
